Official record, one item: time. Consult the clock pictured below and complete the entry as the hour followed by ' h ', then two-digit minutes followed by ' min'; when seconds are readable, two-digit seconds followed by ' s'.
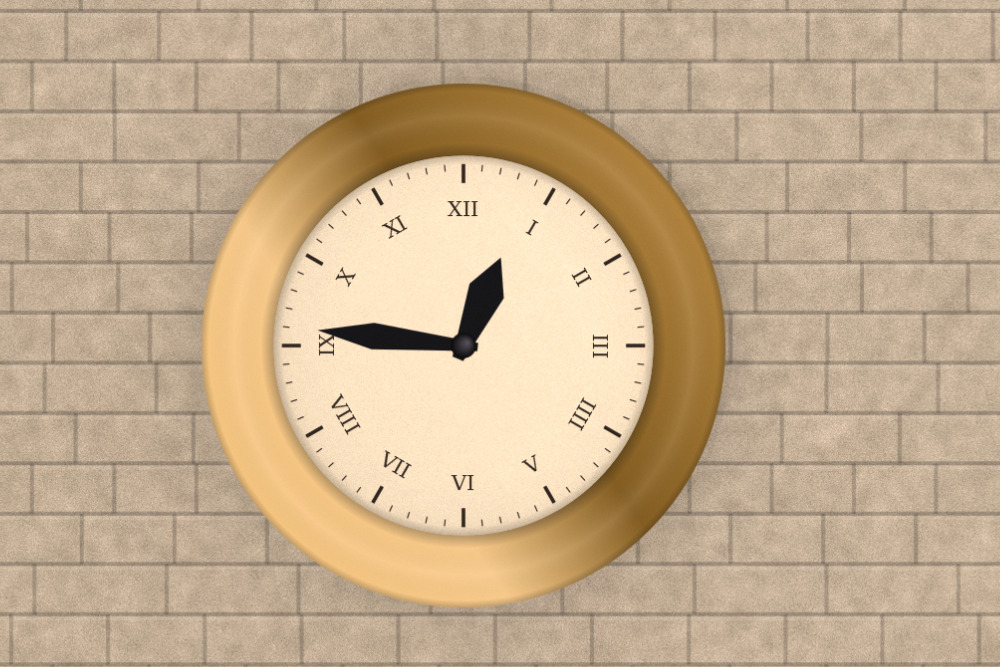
12 h 46 min
